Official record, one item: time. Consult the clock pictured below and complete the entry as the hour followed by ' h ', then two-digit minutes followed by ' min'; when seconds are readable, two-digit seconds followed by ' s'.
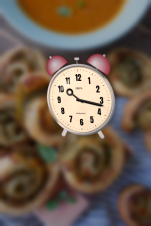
10 h 17 min
